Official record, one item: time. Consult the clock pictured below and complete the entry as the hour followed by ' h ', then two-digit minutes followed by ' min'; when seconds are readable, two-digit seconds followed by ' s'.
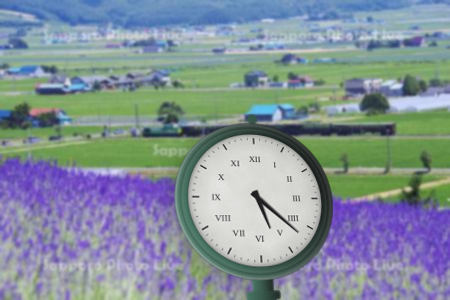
5 h 22 min
